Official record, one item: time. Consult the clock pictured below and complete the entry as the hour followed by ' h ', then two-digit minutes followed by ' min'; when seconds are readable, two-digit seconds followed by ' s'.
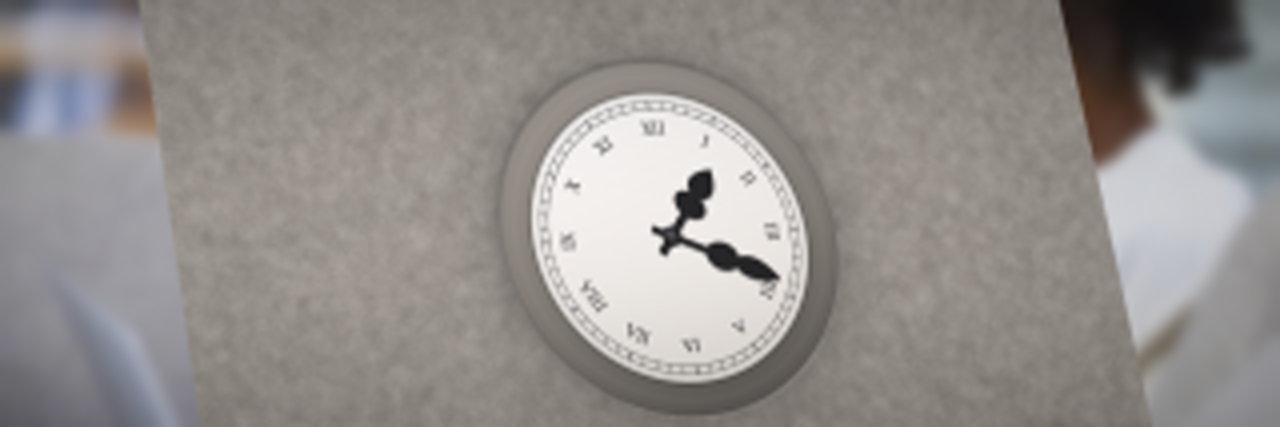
1 h 19 min
